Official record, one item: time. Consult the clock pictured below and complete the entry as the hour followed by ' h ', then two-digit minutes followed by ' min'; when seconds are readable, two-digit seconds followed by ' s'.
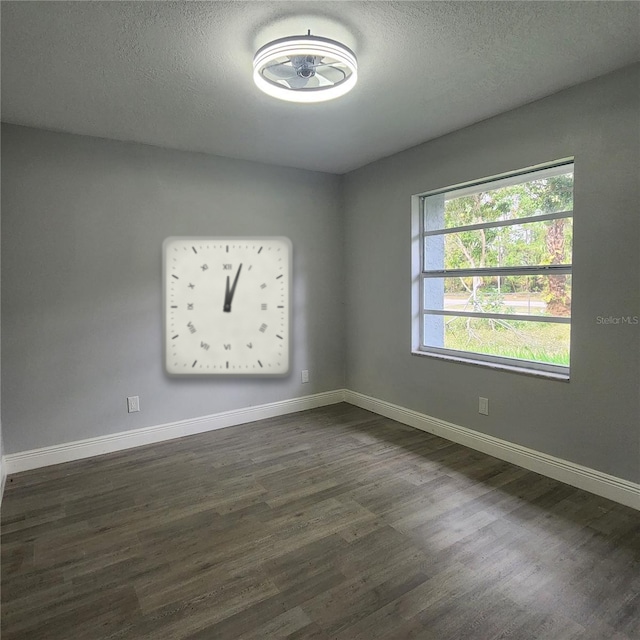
12 h 03 min
